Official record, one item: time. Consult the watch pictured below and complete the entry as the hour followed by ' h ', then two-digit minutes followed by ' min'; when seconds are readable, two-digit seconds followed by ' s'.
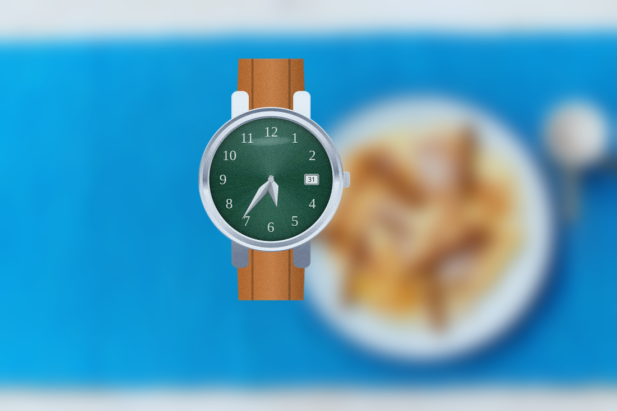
5 h 36 min
